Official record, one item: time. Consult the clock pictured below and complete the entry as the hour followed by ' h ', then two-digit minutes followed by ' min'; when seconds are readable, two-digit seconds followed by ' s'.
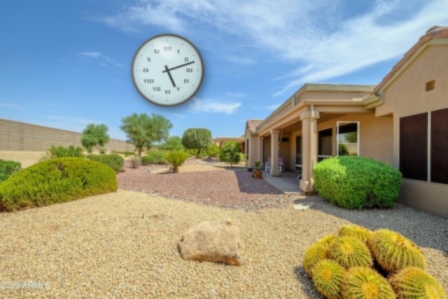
5 h 12 min
